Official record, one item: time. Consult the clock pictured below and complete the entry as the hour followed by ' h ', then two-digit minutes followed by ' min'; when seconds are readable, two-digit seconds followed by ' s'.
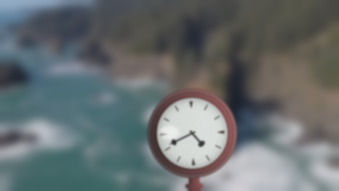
4 h 41 min
